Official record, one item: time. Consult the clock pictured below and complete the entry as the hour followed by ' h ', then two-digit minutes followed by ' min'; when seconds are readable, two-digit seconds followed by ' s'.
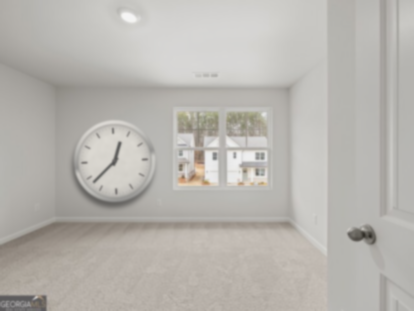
12 h 38 min
